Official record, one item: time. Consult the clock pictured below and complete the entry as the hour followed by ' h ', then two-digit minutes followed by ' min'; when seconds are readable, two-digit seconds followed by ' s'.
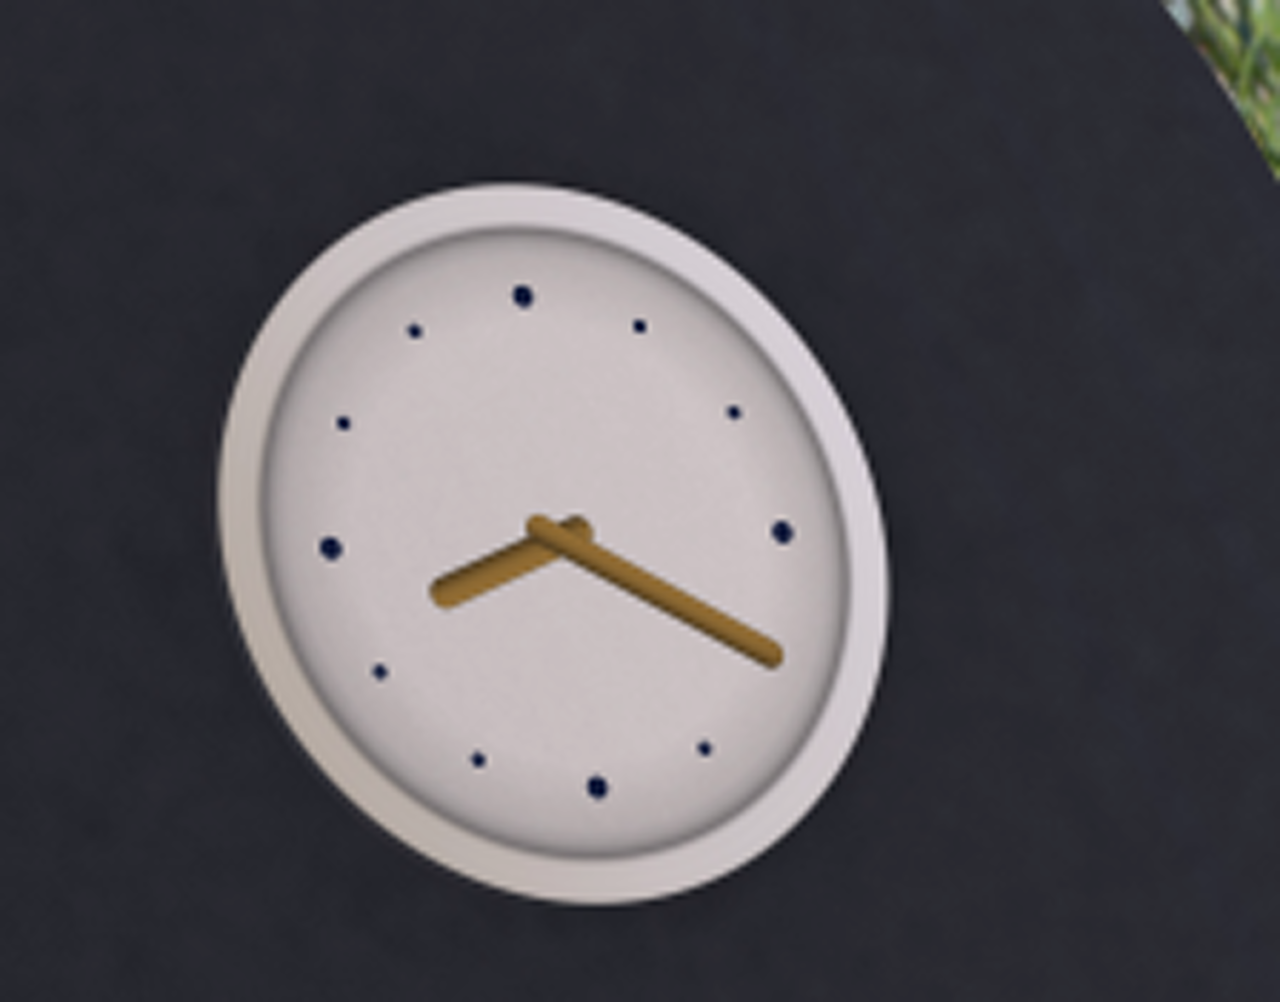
8 h 20 min
